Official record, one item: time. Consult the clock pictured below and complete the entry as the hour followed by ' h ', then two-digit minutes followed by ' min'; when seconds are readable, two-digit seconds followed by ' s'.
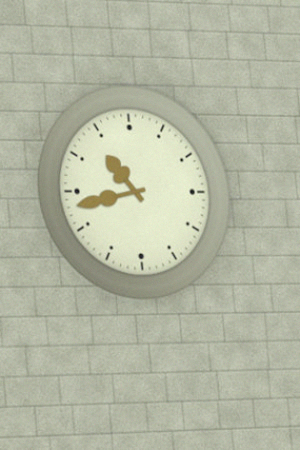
10 h 43 min
